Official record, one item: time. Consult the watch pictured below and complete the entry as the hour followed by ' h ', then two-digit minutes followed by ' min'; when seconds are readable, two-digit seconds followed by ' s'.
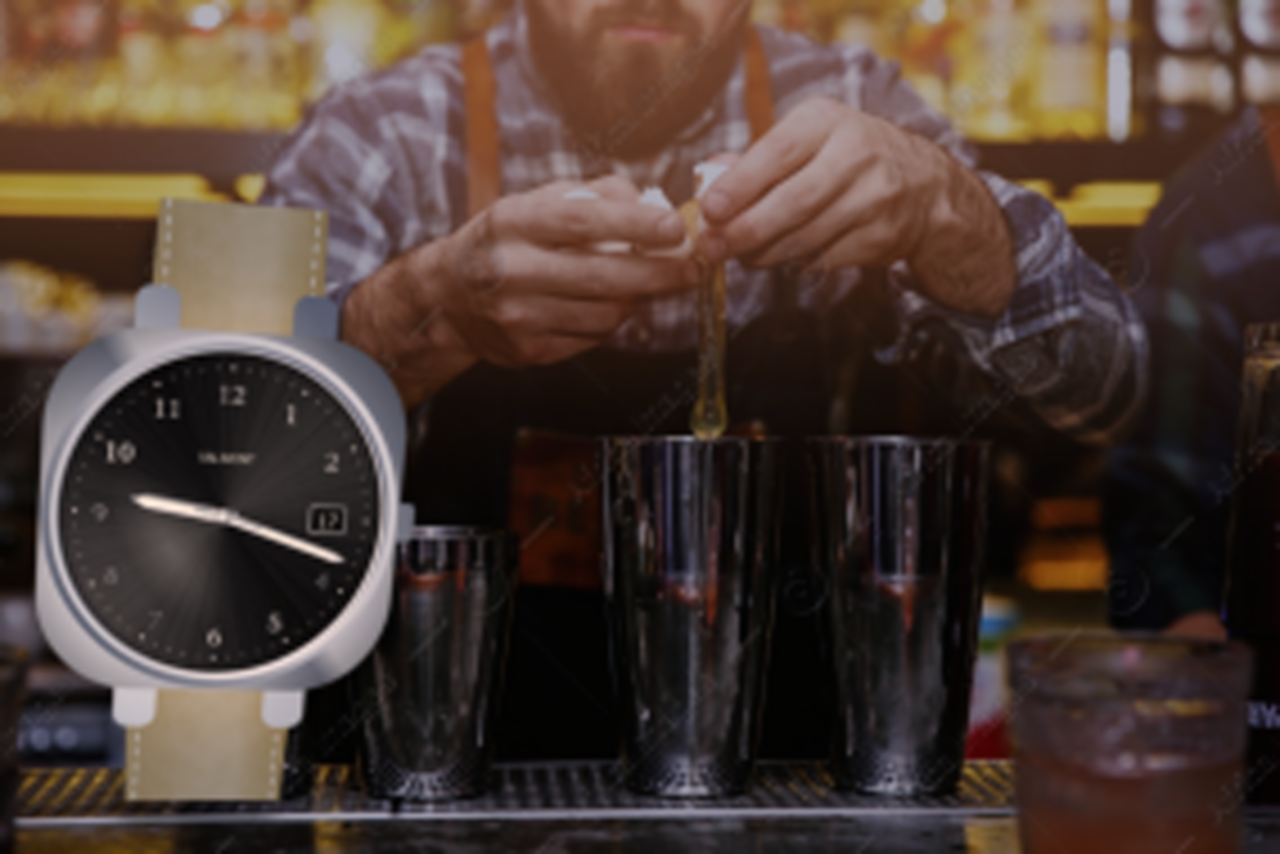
9 h 18 min
